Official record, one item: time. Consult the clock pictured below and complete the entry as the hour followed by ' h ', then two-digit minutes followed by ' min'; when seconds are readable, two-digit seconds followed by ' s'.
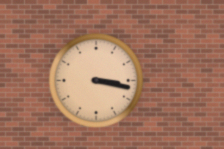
3 h 17 min
